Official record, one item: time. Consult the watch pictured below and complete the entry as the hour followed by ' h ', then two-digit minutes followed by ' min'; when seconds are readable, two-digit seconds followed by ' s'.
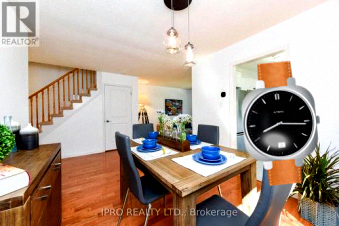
8 h 16 min
